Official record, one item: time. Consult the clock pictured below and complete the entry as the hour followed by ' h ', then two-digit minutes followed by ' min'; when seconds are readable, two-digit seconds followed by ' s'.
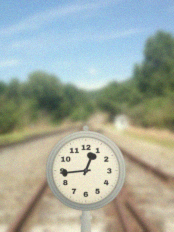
12 h 44 min
